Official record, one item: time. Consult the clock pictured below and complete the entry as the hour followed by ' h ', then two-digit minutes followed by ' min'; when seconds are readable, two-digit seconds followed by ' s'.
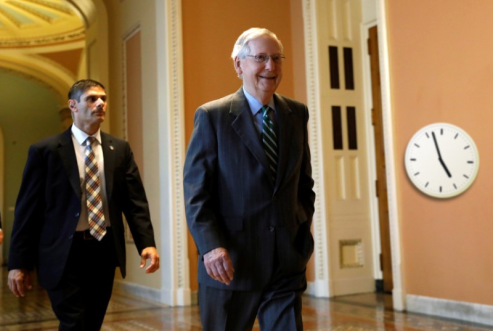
4 h 57 min
